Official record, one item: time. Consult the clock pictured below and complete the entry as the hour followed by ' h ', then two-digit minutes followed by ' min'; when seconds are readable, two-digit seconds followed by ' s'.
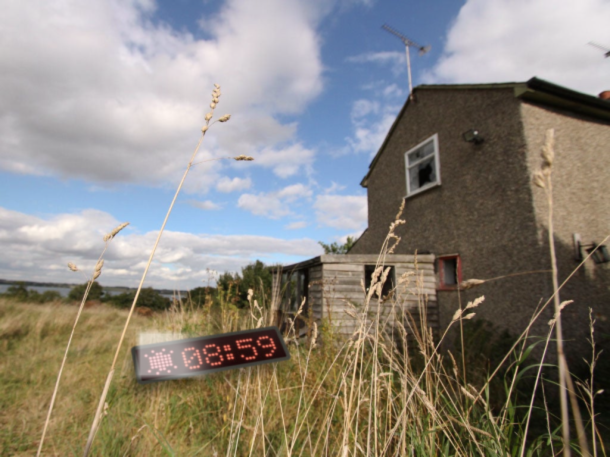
8 h 59 min
